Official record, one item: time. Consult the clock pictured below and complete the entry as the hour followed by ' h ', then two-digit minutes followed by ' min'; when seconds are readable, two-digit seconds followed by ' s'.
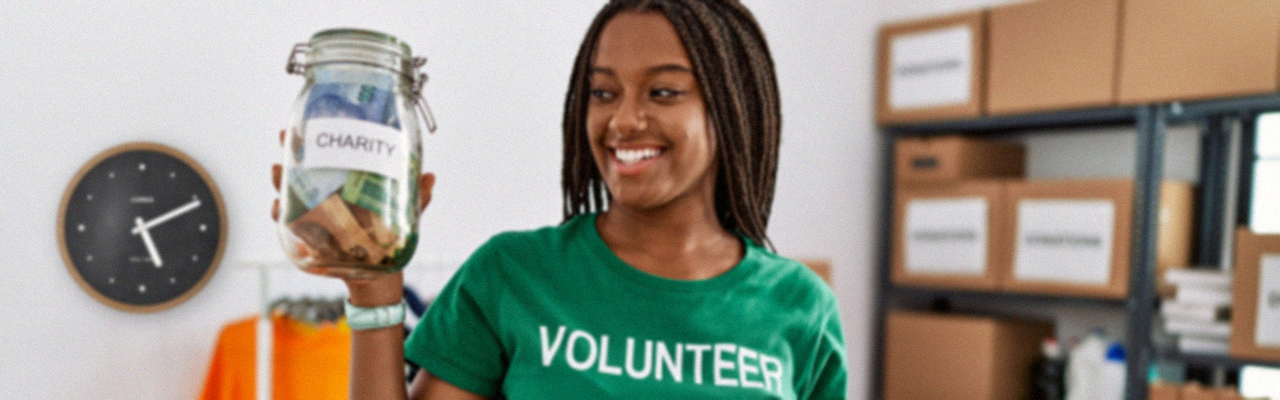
5 h 11 min
